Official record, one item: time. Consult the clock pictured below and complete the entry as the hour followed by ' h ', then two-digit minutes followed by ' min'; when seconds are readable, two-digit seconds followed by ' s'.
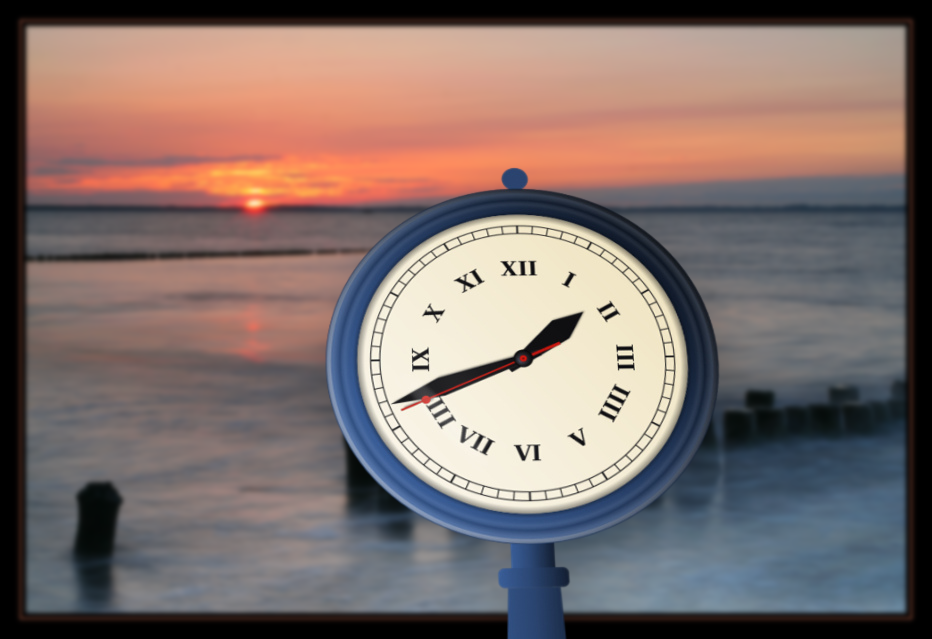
1 h 41 min 41 s
